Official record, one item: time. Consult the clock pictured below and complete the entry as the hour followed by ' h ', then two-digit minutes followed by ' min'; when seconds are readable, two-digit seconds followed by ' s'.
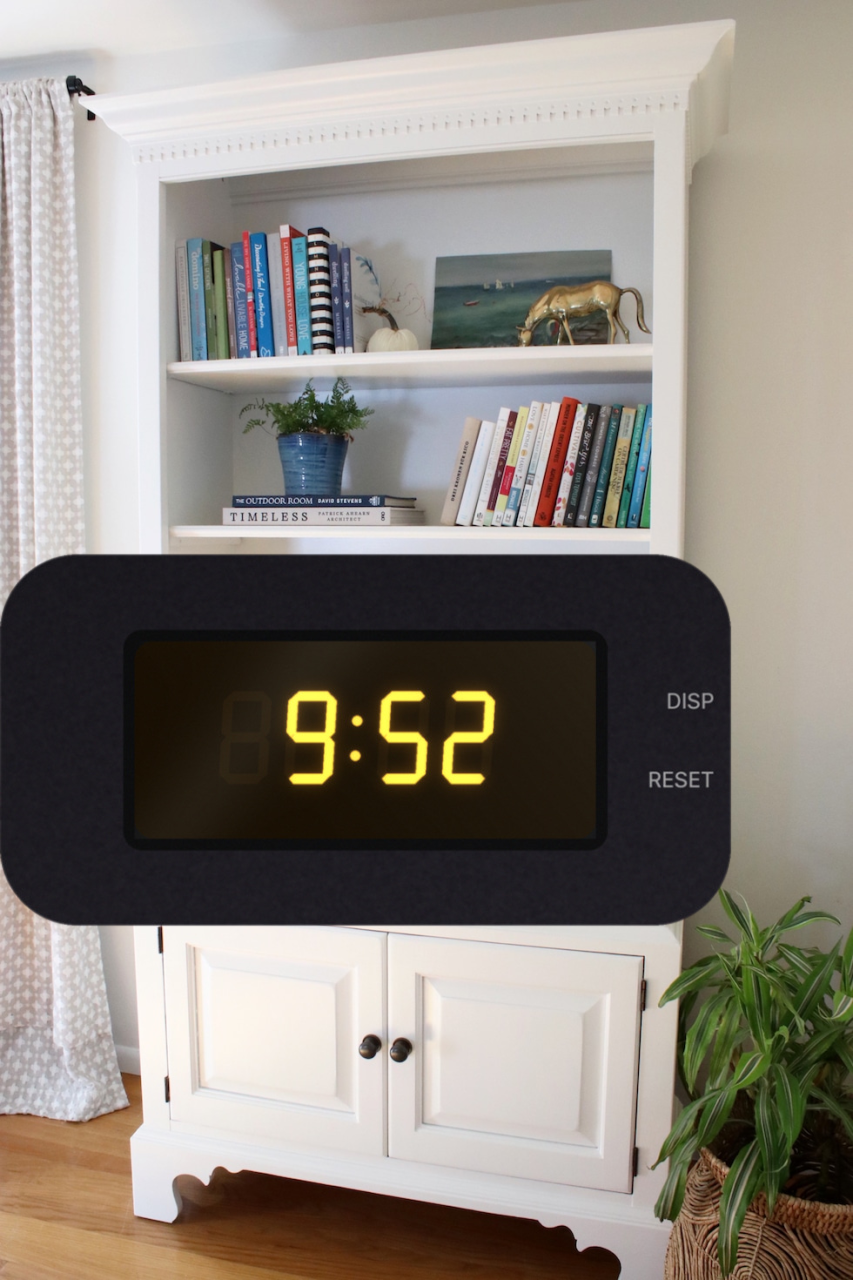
9 h 52 min
